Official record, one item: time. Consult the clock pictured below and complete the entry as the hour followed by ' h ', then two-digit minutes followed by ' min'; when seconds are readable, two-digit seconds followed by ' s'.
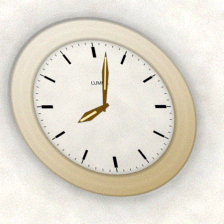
8 h 02 min
